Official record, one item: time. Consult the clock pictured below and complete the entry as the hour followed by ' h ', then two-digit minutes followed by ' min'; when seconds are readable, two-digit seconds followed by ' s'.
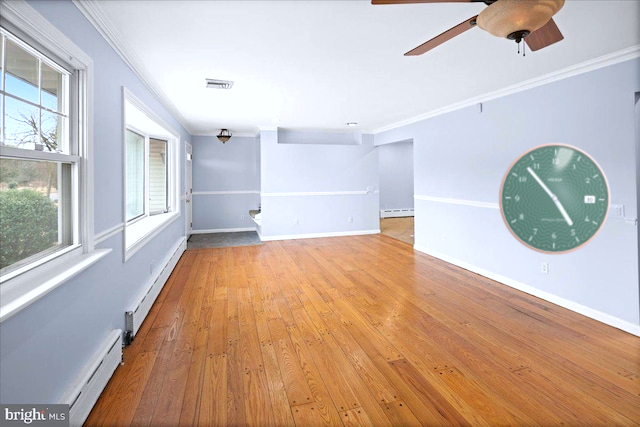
4 h 53 min
